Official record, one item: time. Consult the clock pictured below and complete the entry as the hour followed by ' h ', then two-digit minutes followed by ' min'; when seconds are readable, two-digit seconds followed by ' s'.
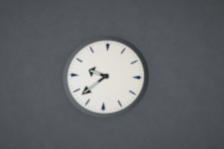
9 h 38 min
